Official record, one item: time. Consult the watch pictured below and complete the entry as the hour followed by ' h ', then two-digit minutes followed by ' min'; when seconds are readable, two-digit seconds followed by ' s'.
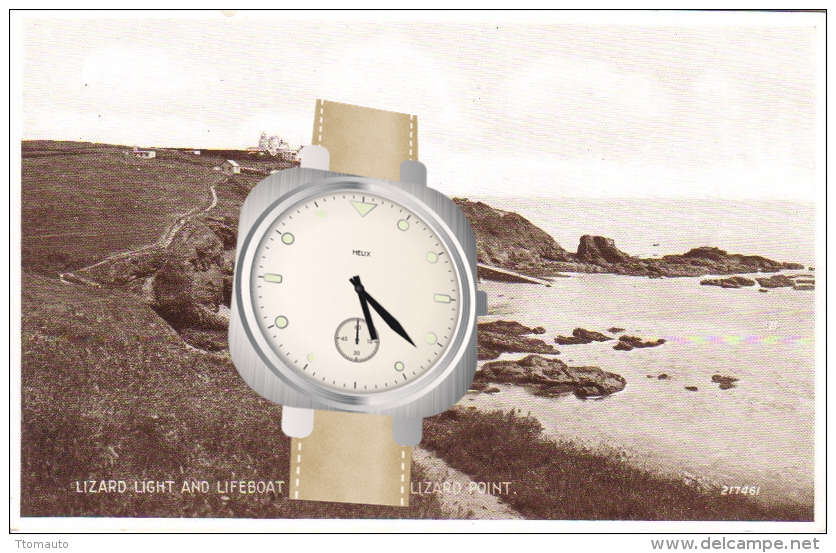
5 h 22 min
